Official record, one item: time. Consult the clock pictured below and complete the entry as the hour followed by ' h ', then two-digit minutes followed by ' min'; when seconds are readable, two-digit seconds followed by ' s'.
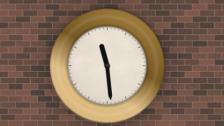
11 h 29 min
